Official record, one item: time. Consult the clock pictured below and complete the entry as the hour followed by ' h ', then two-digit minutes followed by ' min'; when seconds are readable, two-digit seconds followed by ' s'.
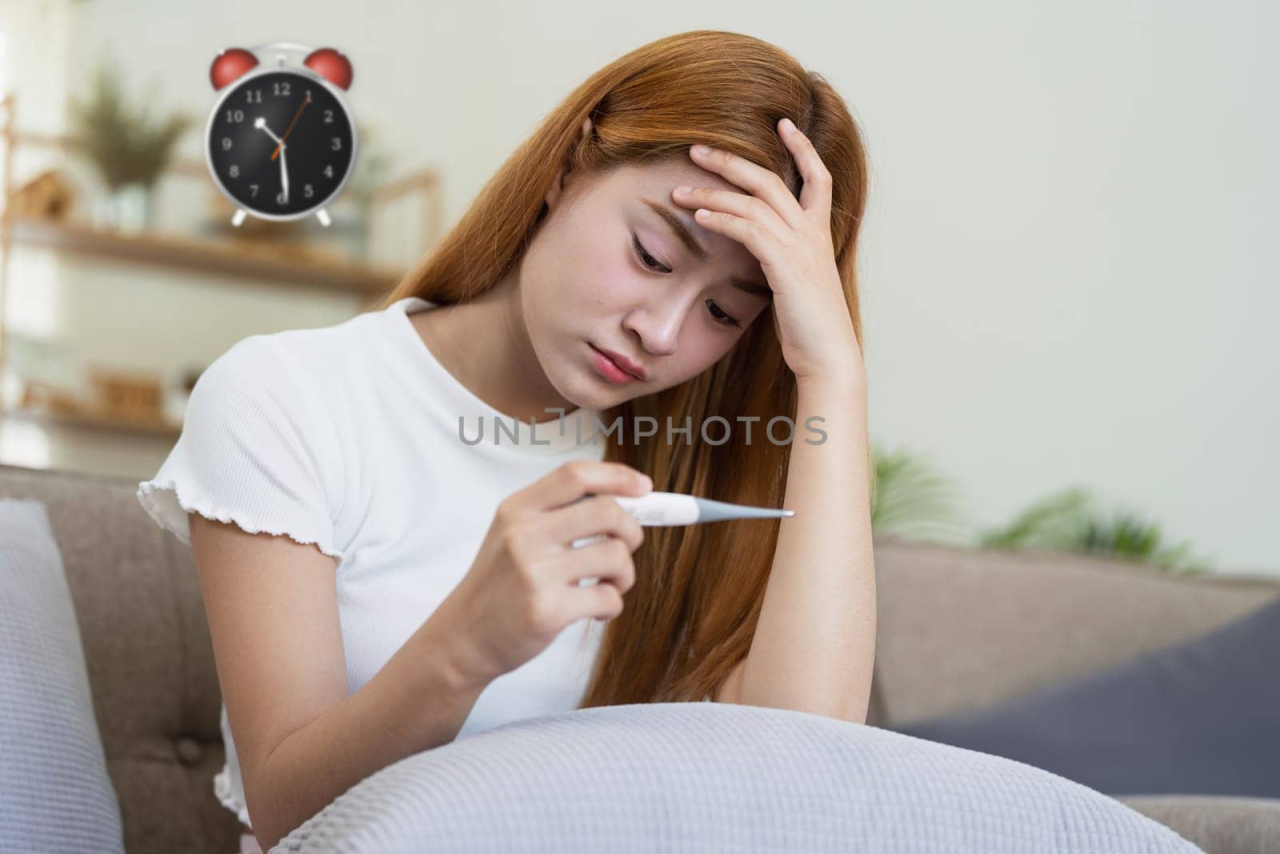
10 h 29 min 05 s
